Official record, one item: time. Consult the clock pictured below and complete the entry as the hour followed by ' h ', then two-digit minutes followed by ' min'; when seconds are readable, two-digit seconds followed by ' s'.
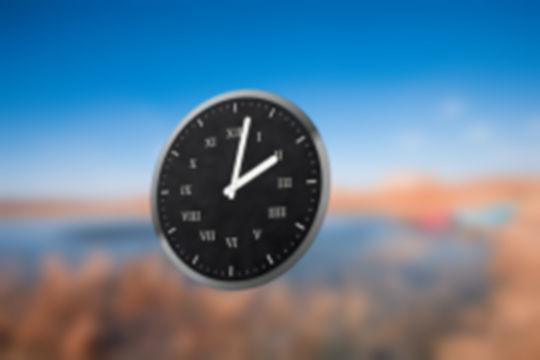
2 h 02 min
